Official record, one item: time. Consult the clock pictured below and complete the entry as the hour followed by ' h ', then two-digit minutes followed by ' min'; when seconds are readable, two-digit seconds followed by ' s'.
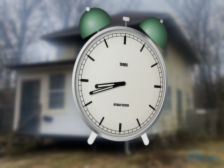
8 h 42 min
